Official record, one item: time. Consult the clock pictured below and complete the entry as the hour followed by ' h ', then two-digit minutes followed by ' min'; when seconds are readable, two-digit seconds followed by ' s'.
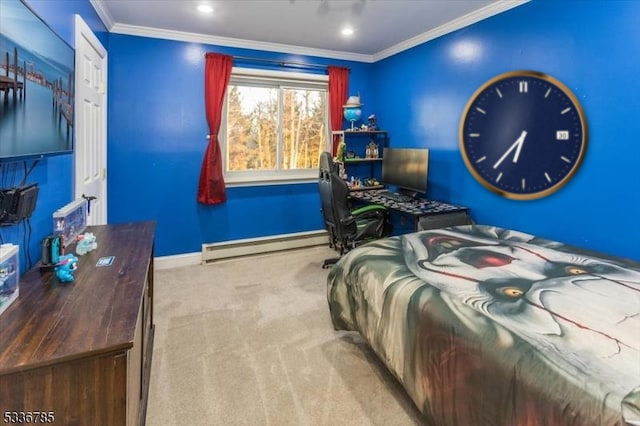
6 h 37 min
